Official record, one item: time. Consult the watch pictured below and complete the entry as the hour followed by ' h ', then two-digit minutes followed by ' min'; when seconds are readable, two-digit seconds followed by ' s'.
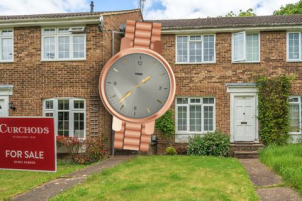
1 h 37 min
